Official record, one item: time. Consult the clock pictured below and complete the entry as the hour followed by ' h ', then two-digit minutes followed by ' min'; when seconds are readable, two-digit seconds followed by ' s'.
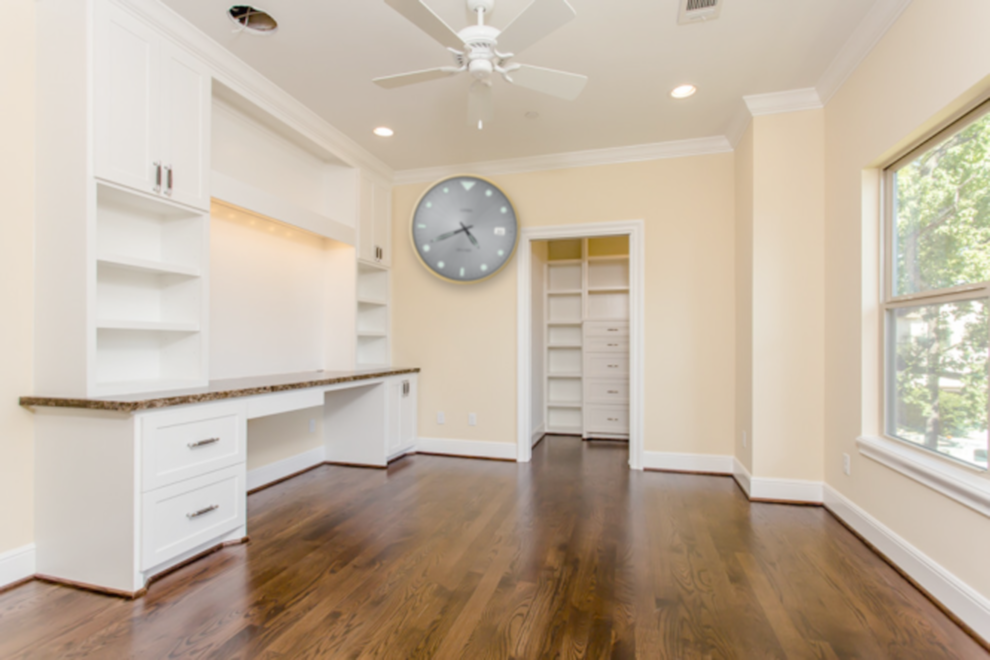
4 h 41 min
